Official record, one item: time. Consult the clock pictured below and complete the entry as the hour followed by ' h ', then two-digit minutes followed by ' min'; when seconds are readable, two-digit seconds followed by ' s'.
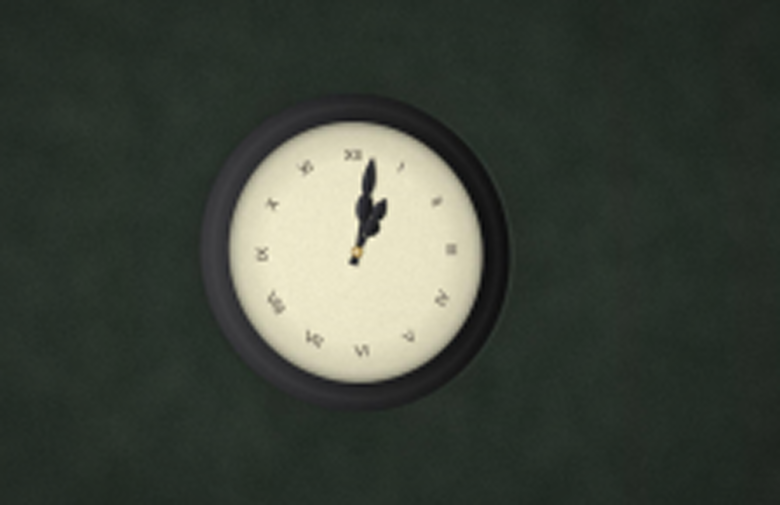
1 h 02 min
